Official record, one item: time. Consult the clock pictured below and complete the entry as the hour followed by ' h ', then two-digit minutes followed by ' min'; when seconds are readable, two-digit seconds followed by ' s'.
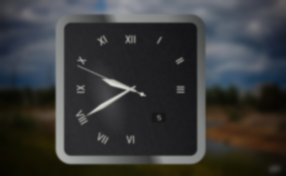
9 h 39 min 49 s
